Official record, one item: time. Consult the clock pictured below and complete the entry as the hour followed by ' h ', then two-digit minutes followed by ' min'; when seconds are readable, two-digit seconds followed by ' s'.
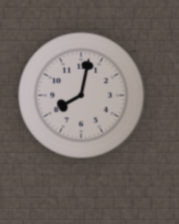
8 h 02 min
